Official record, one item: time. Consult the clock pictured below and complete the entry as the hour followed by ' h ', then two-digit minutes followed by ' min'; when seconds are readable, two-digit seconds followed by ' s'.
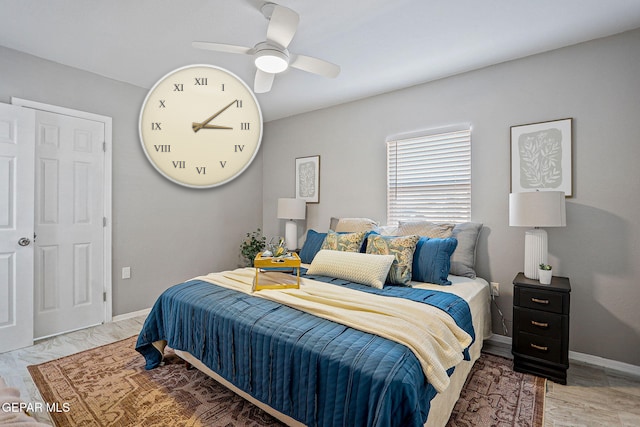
3 h 09 min
